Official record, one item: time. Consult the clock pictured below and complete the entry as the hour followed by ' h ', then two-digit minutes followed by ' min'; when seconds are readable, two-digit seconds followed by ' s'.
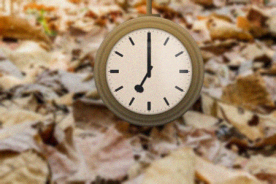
7 h 00 min
